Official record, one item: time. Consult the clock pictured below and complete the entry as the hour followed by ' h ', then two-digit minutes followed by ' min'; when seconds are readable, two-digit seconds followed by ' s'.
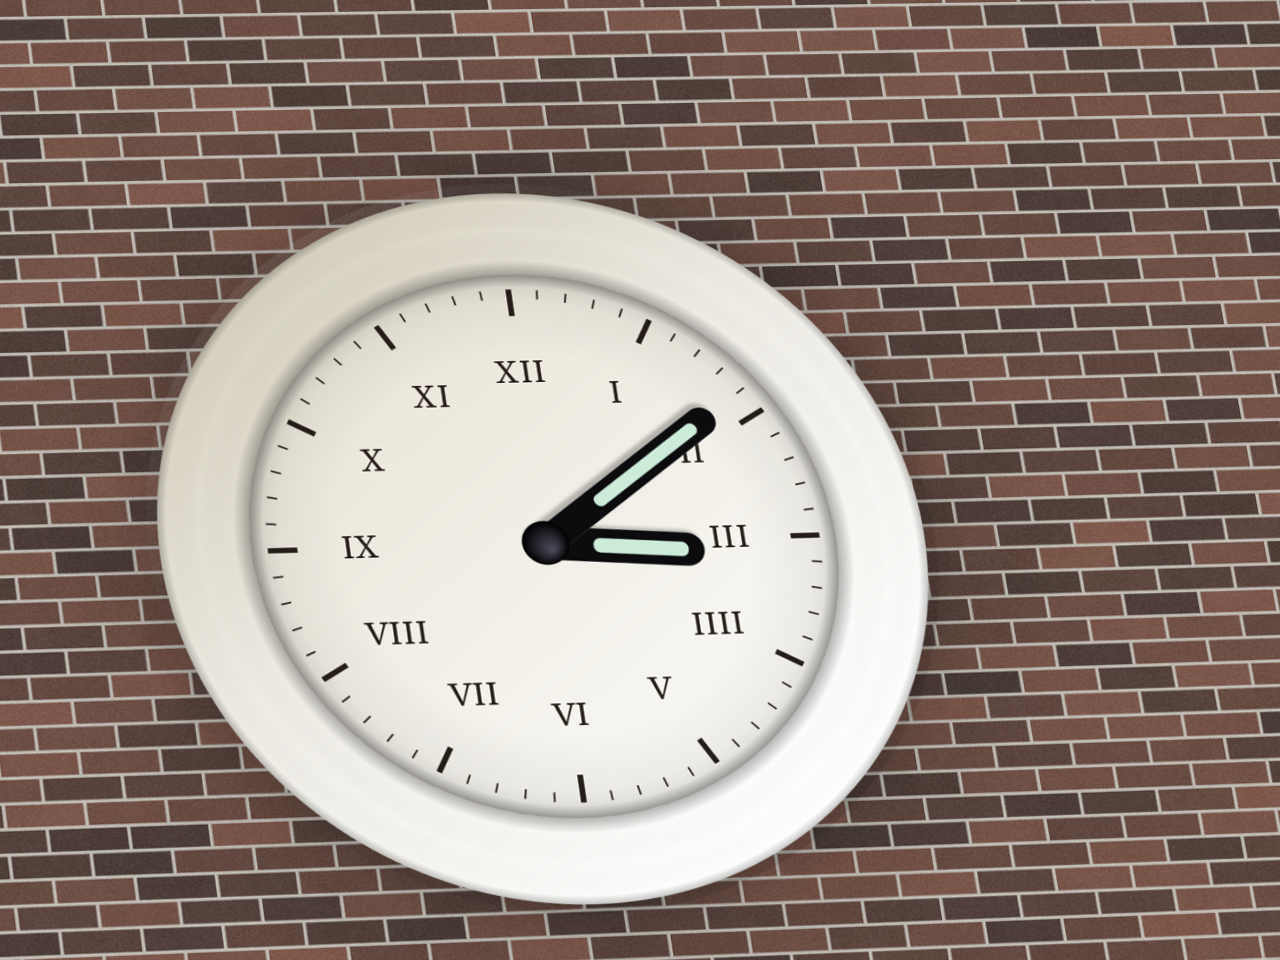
3 h 09 min
